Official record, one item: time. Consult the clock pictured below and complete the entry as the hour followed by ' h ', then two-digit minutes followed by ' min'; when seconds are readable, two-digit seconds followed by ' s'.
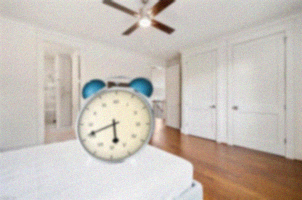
5 h 41 min
